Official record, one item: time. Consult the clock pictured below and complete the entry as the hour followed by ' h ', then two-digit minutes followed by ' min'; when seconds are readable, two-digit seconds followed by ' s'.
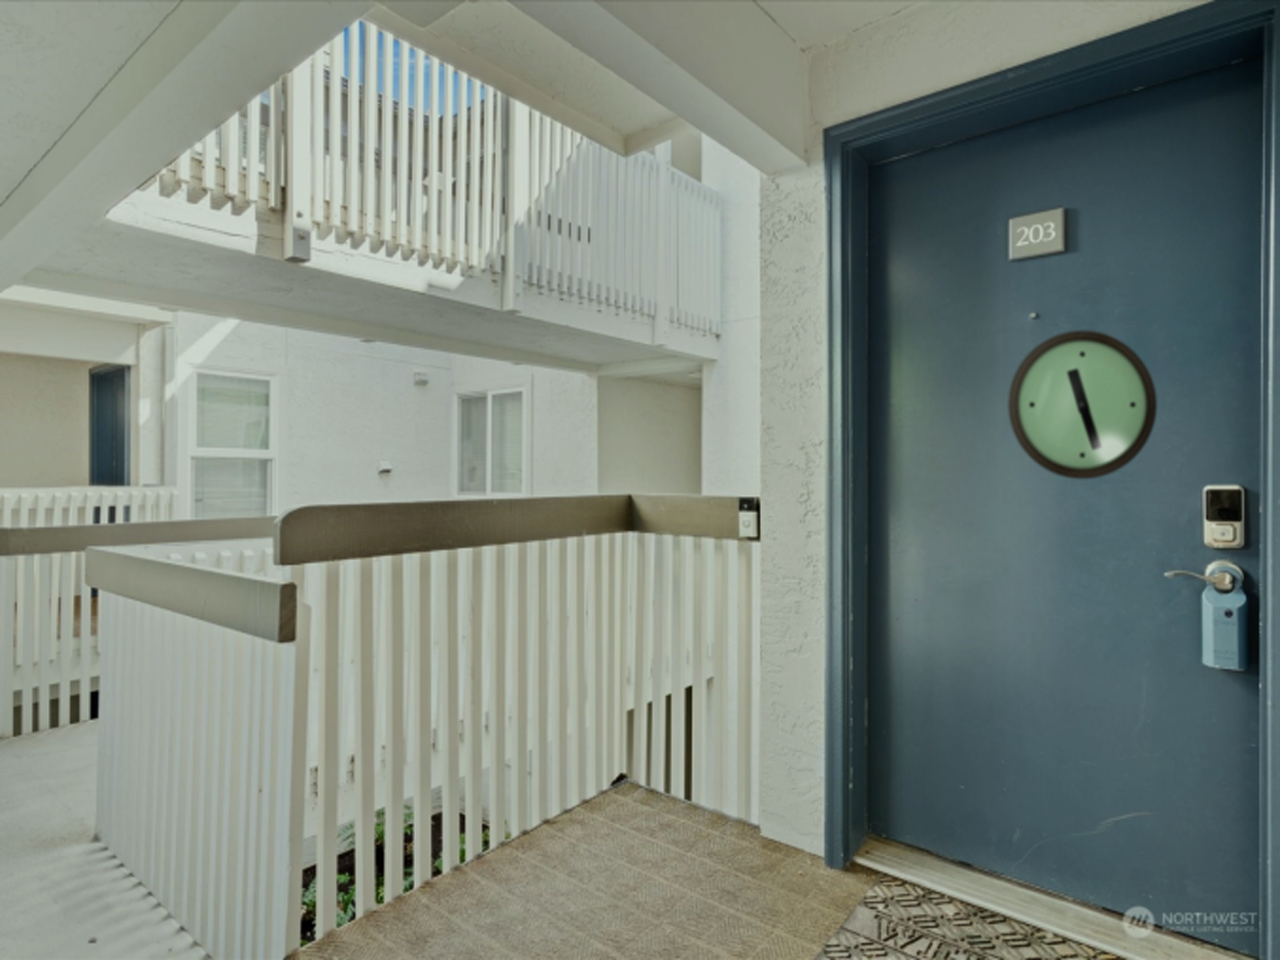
11 h 27 min
